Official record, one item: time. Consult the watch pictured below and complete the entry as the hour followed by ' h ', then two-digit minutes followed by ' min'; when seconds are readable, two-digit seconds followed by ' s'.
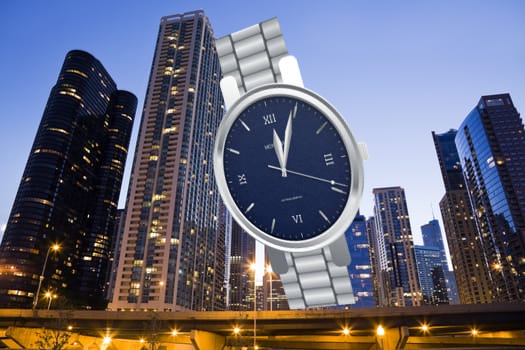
12 h 04 min 19 s
